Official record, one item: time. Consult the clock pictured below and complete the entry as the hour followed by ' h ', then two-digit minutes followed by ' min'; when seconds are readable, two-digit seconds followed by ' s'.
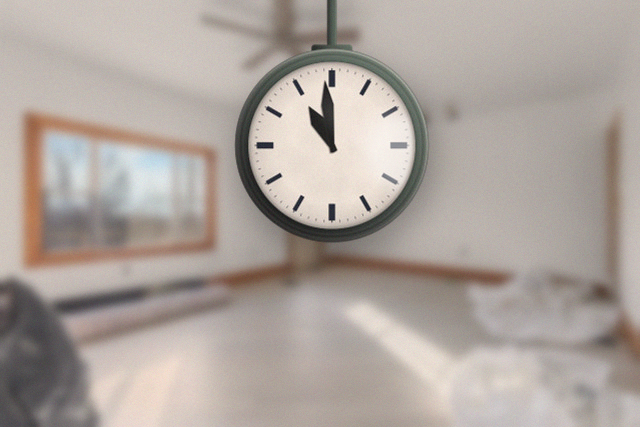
10 h 59 min
